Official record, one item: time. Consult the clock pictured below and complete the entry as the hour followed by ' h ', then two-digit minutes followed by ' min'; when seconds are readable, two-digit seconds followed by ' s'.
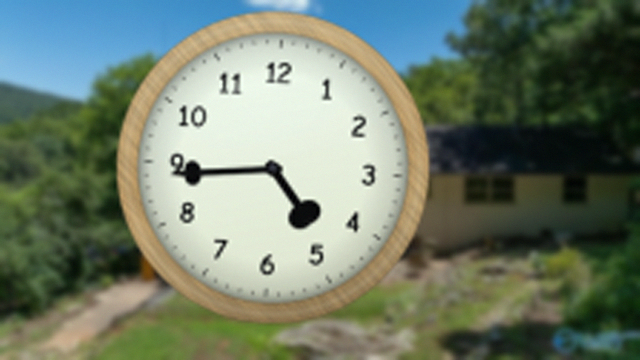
4 h 44 min
